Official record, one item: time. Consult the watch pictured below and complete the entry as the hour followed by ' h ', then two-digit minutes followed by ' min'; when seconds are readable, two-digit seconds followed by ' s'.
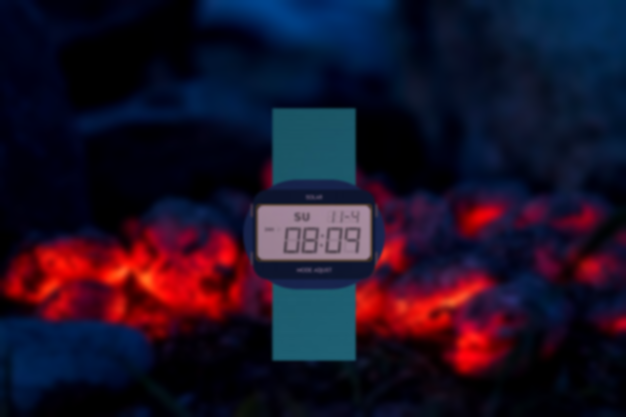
8 h 09 min
